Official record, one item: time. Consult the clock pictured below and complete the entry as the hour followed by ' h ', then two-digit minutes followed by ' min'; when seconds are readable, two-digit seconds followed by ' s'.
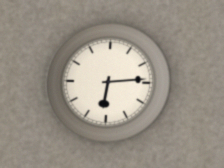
6 h 14 min
